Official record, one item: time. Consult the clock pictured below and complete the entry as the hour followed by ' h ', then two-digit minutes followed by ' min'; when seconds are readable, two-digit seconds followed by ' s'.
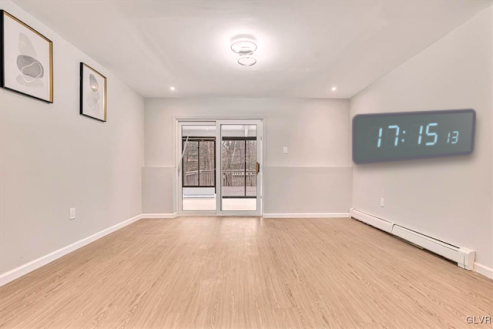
17 h 15 min 13 s
